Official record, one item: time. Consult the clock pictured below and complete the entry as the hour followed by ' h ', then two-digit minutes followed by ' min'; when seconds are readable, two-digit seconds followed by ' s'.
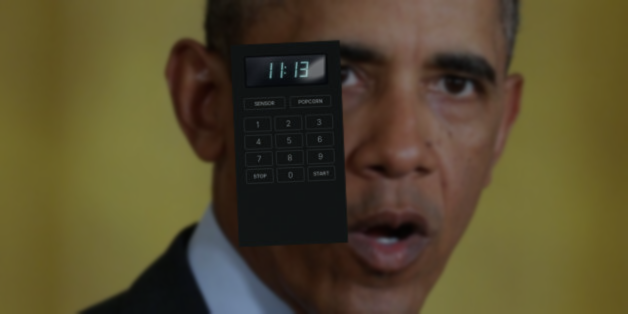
11 h 13 min
